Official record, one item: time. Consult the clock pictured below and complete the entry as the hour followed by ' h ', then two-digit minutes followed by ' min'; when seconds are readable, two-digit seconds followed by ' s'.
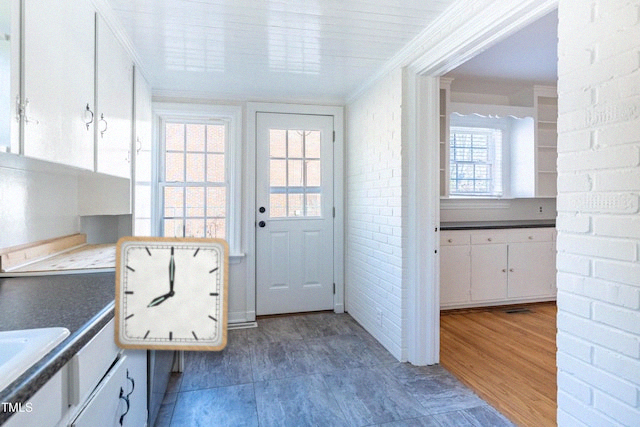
8 h 00 min
